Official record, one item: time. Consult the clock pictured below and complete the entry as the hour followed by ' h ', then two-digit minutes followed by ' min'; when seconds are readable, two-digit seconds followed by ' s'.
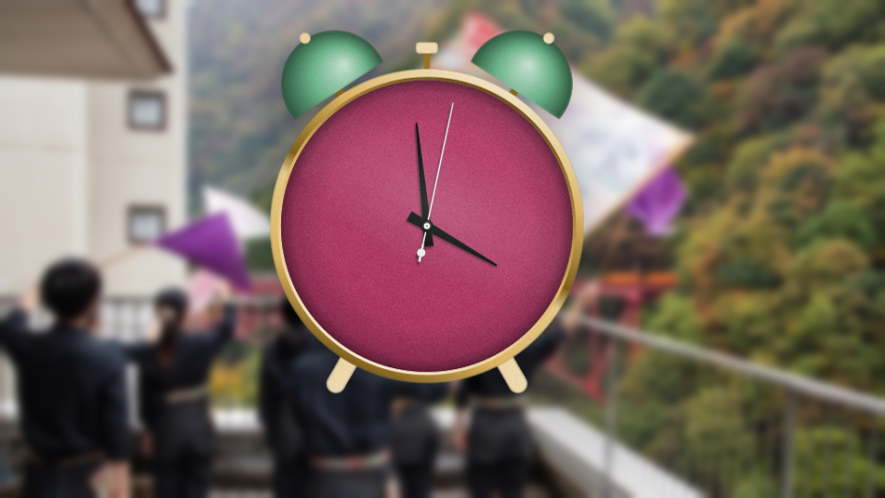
3 h 59 min 02 s
